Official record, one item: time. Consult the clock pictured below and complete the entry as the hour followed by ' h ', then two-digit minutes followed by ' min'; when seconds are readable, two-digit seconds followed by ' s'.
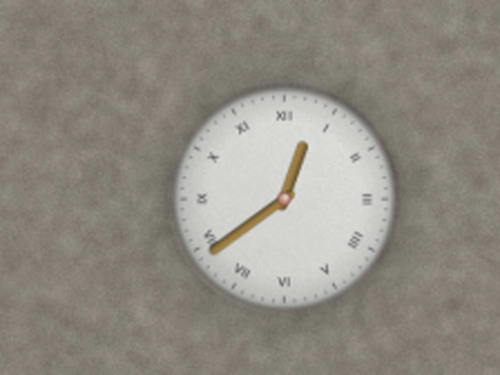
12 h 39 min
